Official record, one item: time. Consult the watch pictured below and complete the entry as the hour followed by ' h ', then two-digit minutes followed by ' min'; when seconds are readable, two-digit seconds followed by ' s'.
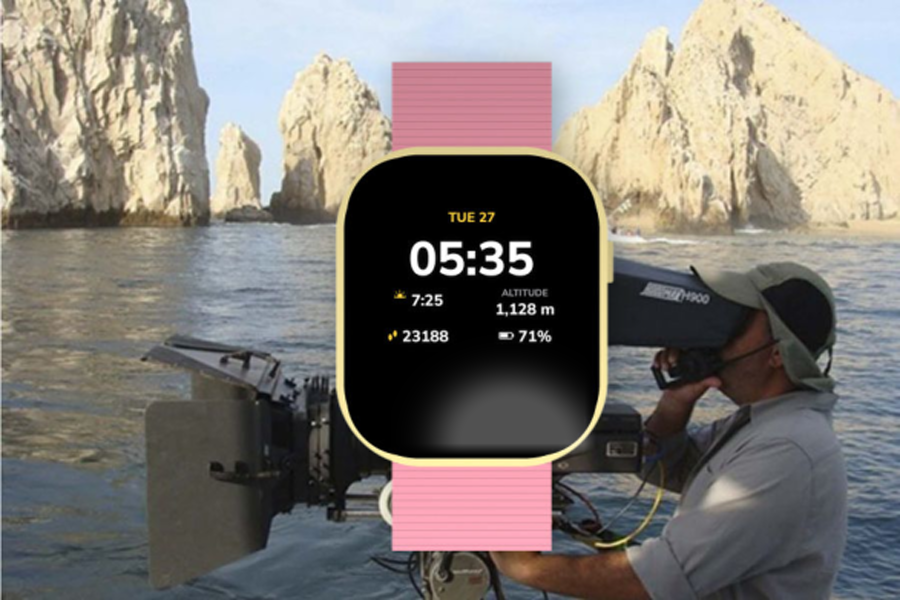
5 h 35 min
